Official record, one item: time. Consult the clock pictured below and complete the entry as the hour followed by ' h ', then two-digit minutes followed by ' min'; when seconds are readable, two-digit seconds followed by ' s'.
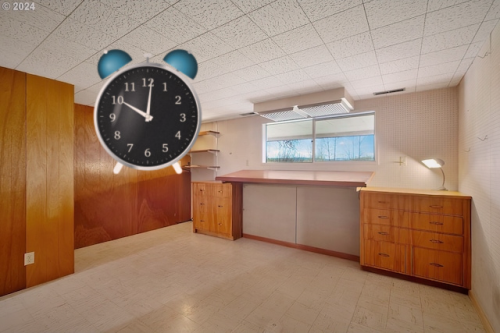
10 h 01 min
